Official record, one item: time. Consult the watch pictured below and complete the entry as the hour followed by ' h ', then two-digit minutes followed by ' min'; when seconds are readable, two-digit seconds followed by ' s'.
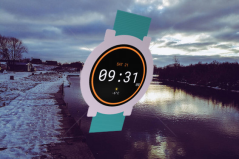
9 h 31 min
